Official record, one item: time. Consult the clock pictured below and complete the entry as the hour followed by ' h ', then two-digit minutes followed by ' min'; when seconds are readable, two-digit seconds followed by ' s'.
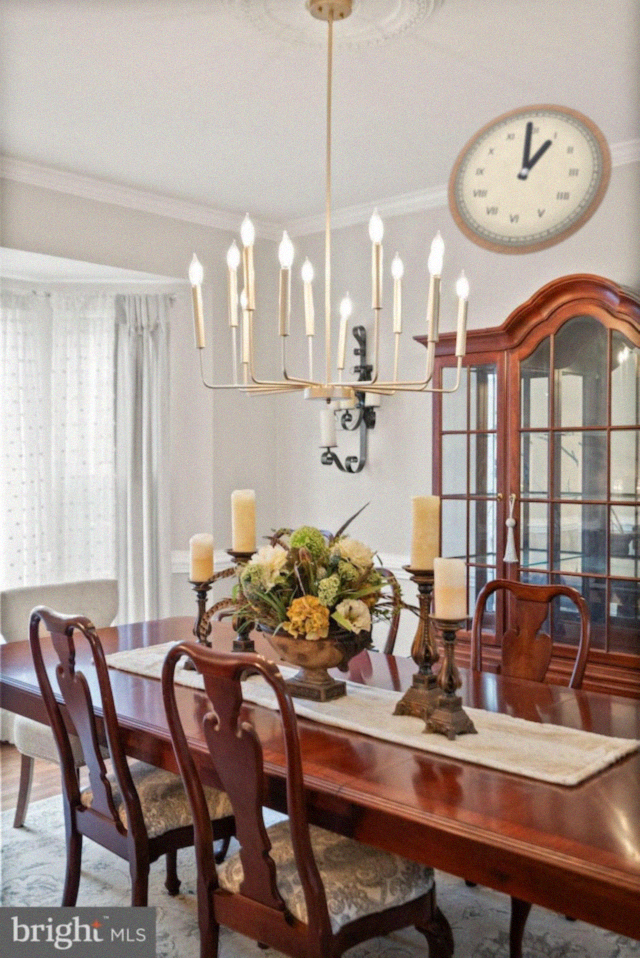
12 h 59 min
